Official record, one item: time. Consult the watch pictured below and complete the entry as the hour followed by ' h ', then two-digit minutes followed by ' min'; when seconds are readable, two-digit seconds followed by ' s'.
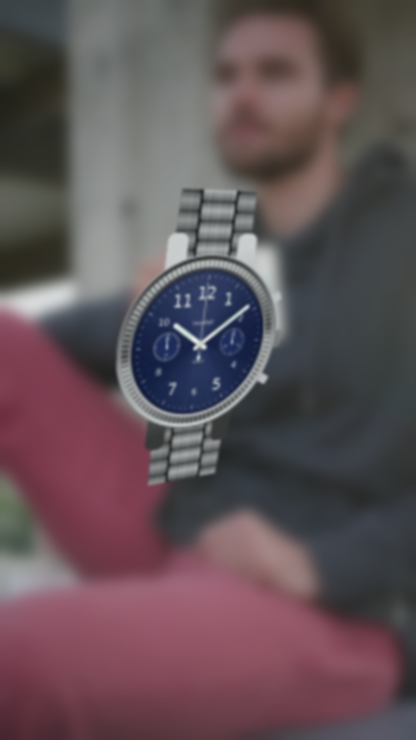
10 h 09 min
